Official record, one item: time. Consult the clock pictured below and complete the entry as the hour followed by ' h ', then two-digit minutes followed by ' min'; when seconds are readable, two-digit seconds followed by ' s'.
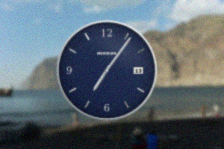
7 h 06 min
